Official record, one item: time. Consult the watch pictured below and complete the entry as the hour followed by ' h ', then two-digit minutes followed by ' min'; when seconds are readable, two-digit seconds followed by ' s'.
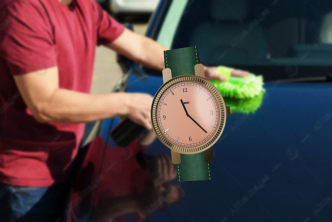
11 h 23 min
